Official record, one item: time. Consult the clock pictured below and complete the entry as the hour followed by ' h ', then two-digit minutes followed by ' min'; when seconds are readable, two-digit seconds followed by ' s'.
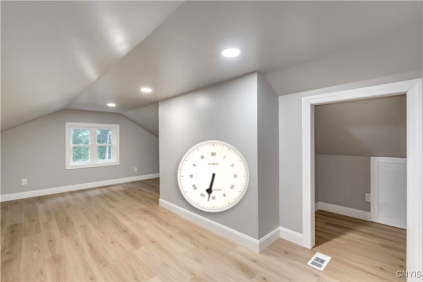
6 h 32 min
